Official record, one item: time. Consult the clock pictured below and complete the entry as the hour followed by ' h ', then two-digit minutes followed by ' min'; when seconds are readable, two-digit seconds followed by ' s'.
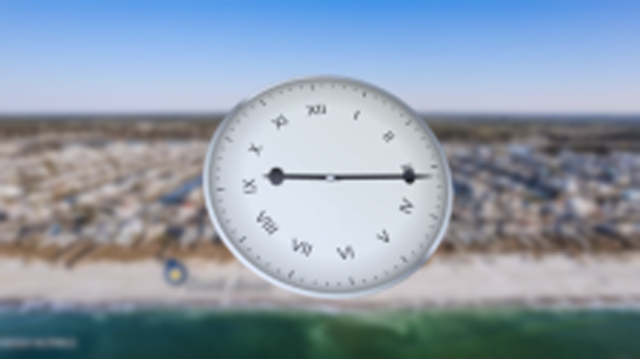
9 h 16 min
